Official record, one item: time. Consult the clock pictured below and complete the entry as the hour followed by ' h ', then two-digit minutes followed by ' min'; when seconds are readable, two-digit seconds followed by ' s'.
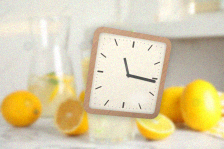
11 h 16 min
